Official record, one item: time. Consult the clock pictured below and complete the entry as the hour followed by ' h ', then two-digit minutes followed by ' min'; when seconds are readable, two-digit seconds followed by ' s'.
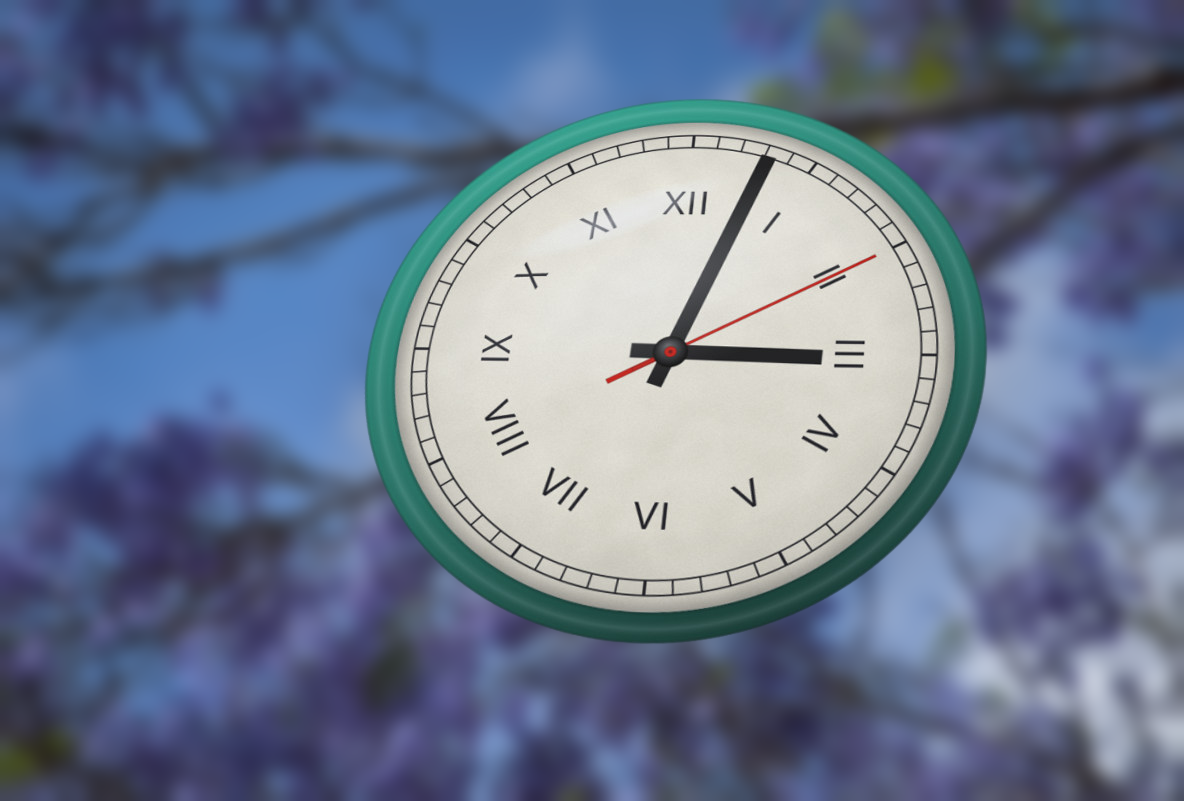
3 h 03 min 10 s
